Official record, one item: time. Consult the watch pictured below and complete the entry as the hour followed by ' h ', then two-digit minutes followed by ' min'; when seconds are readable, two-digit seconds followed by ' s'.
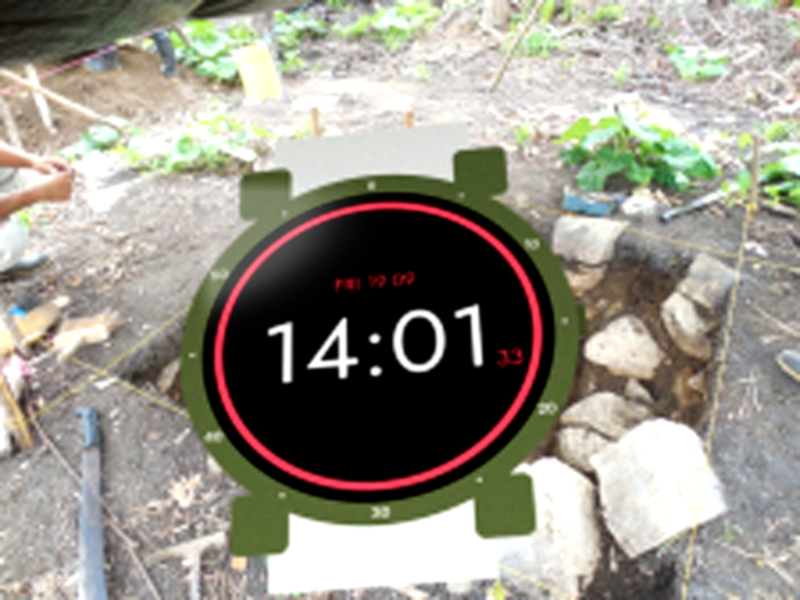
14 h 01 min
